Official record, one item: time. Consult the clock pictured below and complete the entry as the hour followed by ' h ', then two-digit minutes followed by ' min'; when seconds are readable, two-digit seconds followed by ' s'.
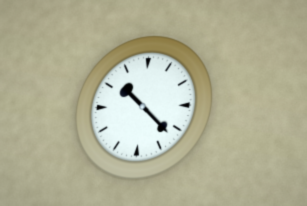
10 h 22 min
